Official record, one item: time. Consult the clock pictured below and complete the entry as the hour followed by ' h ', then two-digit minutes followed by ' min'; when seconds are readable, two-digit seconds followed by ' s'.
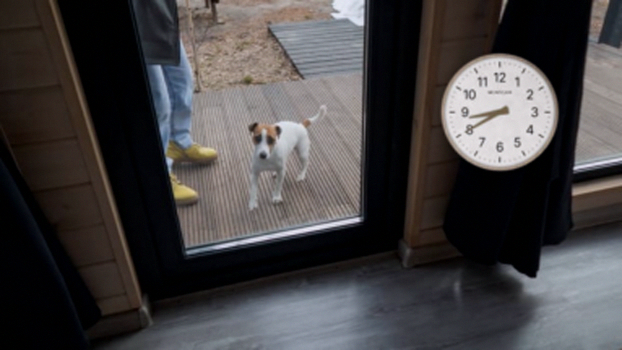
8 h 40 min
